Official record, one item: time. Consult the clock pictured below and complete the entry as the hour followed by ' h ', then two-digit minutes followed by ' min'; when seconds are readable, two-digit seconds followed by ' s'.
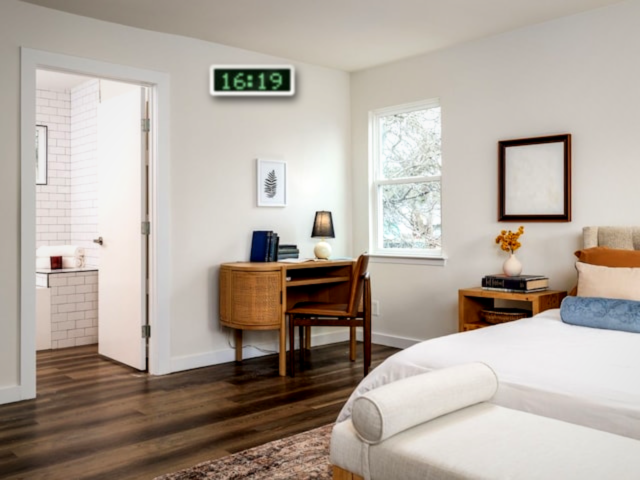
16 h 19 min
